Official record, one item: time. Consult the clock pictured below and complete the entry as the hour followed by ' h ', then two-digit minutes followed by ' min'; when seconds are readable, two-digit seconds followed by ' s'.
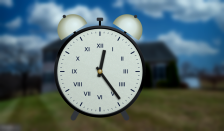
12 h 24 min
